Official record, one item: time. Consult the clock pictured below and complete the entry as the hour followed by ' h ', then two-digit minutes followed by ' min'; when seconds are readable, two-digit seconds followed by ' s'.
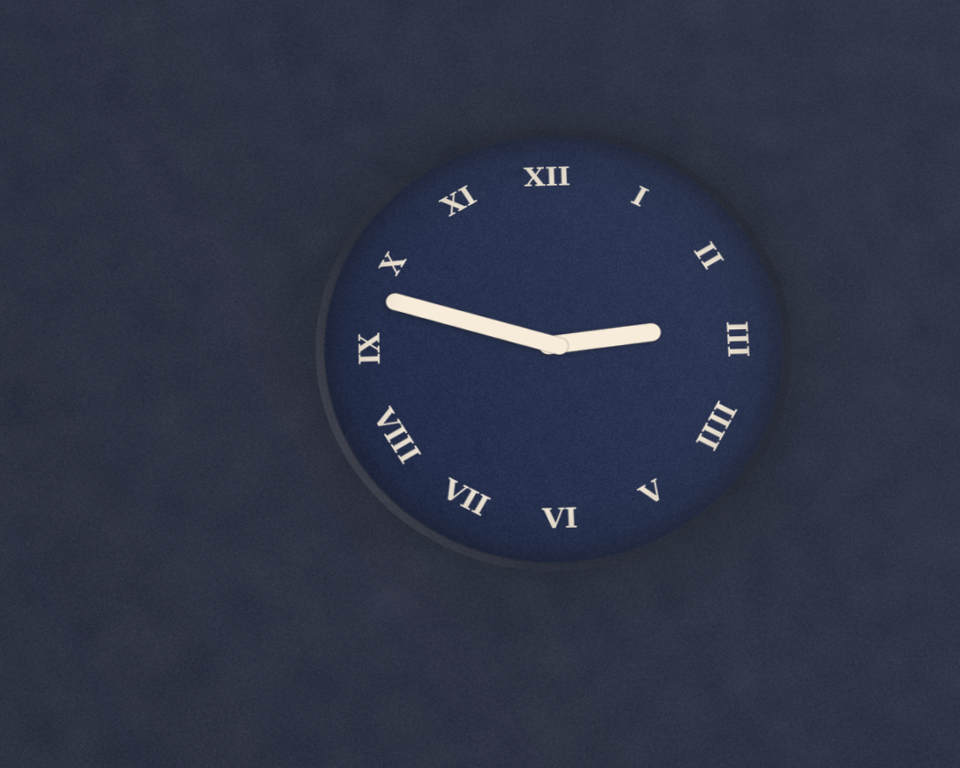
2 h 48 min
